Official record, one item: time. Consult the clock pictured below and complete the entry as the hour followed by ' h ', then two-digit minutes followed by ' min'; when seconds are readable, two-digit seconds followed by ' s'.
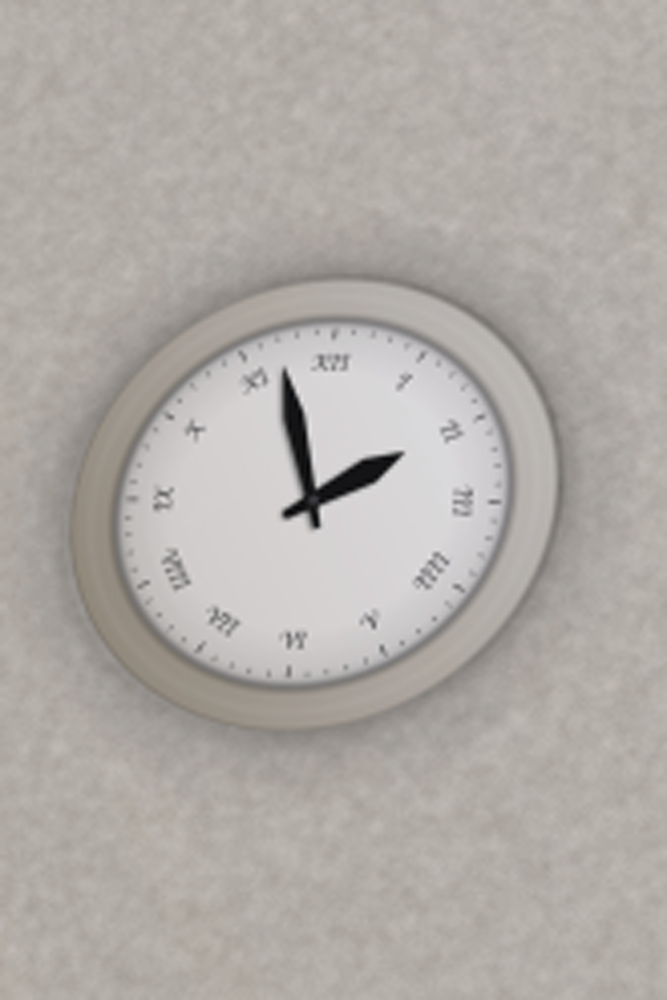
1 h 57 min
